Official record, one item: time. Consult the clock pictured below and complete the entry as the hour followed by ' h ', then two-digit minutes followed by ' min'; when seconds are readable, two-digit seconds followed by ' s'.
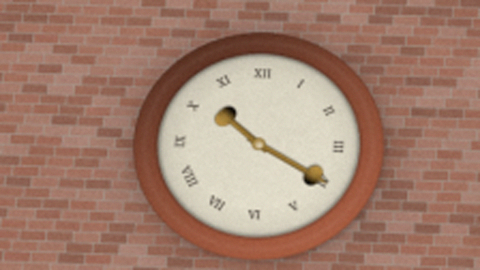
10 h 20 min
